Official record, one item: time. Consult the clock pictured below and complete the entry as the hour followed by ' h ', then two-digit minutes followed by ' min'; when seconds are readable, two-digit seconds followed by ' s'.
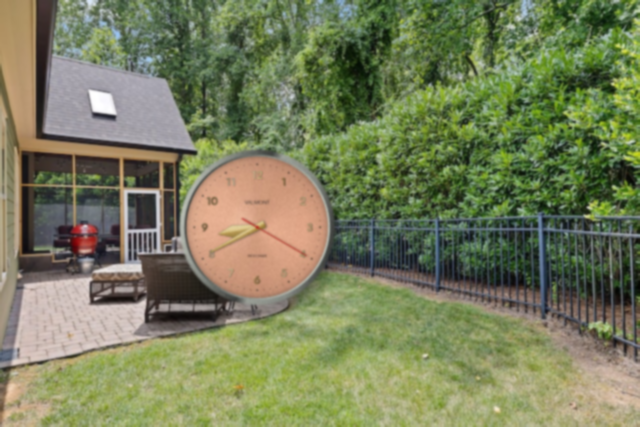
8 h 40 min 20 s
